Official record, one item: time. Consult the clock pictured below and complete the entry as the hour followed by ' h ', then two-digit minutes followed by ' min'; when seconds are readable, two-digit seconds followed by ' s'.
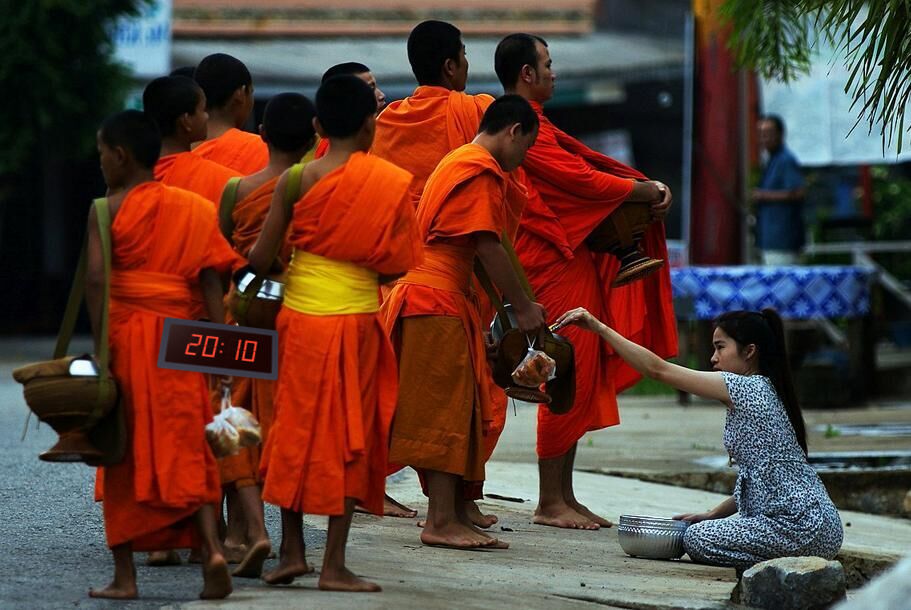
20 h 10 min
